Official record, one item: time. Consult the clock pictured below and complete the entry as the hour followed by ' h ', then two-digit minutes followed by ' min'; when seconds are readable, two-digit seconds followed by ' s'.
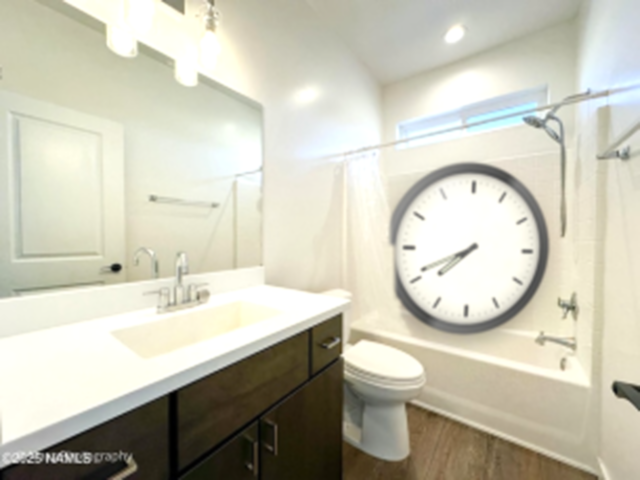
7 h 41 min
